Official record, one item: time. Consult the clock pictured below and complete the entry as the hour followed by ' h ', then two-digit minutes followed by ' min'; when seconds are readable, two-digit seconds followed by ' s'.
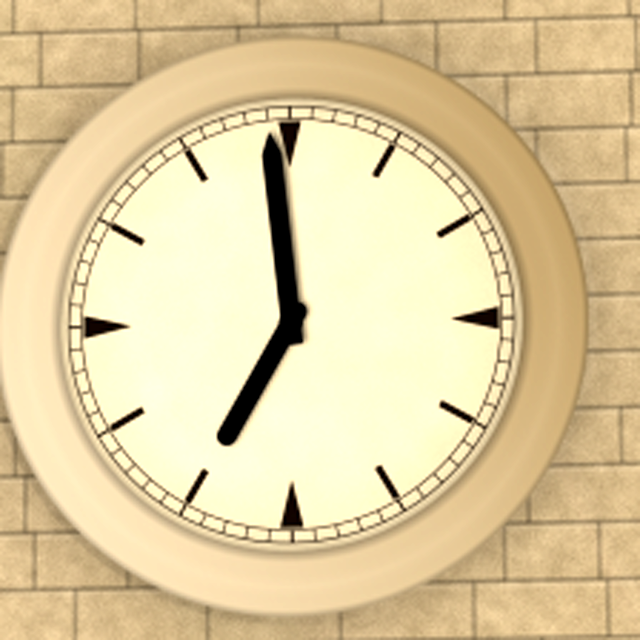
6 h 59 min
